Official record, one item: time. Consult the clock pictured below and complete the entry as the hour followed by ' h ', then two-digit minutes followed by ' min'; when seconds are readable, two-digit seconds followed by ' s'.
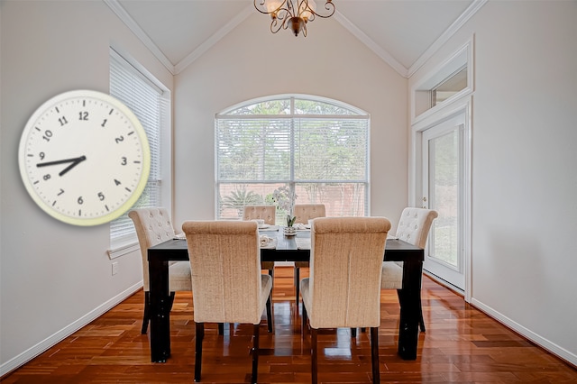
7 h 43 min
